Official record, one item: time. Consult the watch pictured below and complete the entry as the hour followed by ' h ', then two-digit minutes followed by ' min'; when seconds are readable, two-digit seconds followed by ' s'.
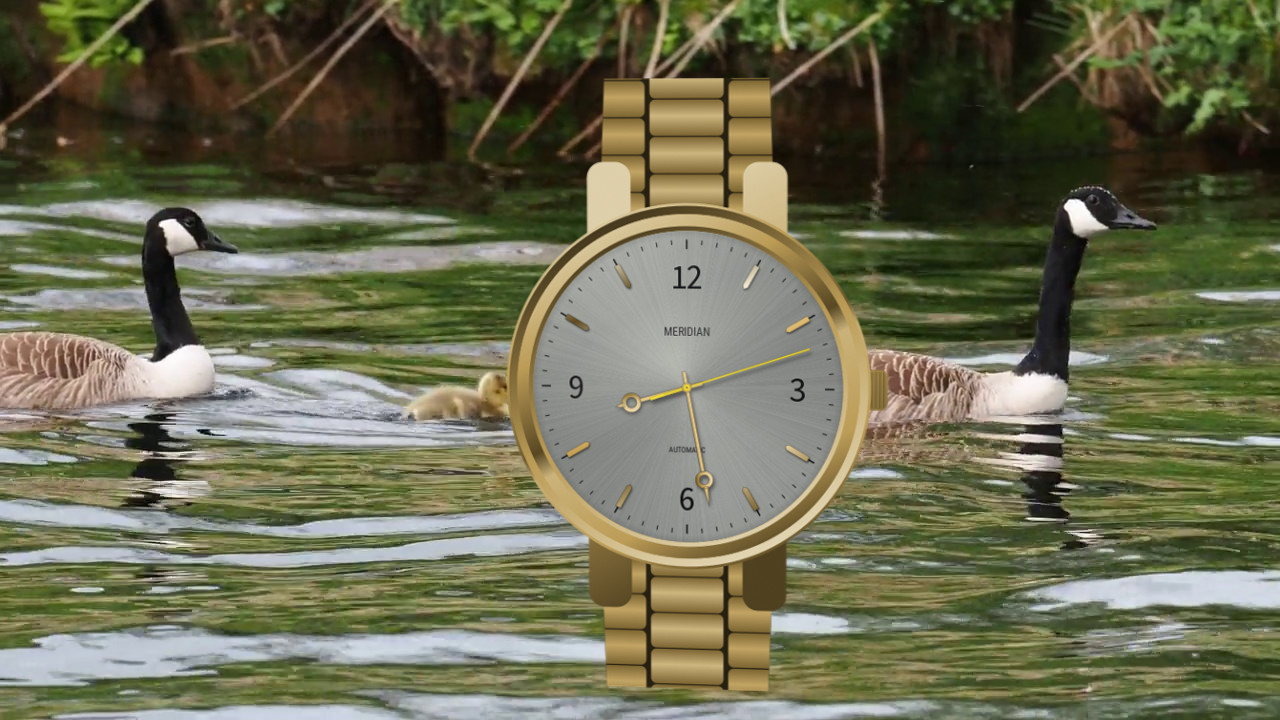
8 h 28 min 12 s
